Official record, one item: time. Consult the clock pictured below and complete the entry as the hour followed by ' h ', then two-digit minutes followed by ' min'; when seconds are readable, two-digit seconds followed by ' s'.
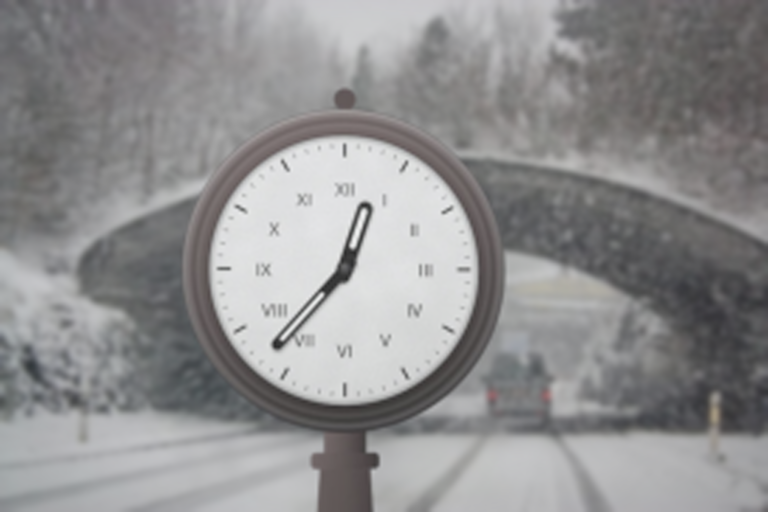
12 h 37 min
